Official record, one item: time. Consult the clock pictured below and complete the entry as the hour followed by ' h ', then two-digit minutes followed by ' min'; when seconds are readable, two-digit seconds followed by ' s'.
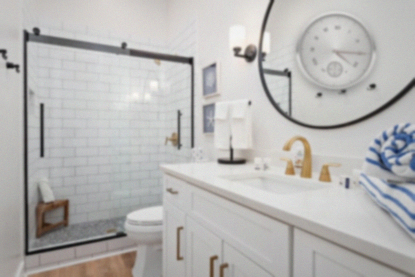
4 h 15 min
